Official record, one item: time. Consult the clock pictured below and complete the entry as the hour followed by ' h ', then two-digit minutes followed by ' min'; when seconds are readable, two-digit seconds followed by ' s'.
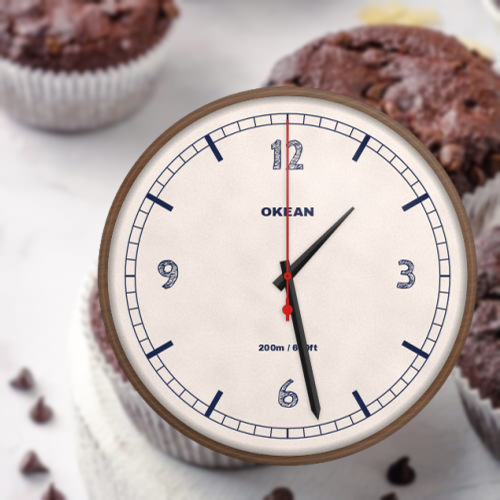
1 h 28 min 00 s
